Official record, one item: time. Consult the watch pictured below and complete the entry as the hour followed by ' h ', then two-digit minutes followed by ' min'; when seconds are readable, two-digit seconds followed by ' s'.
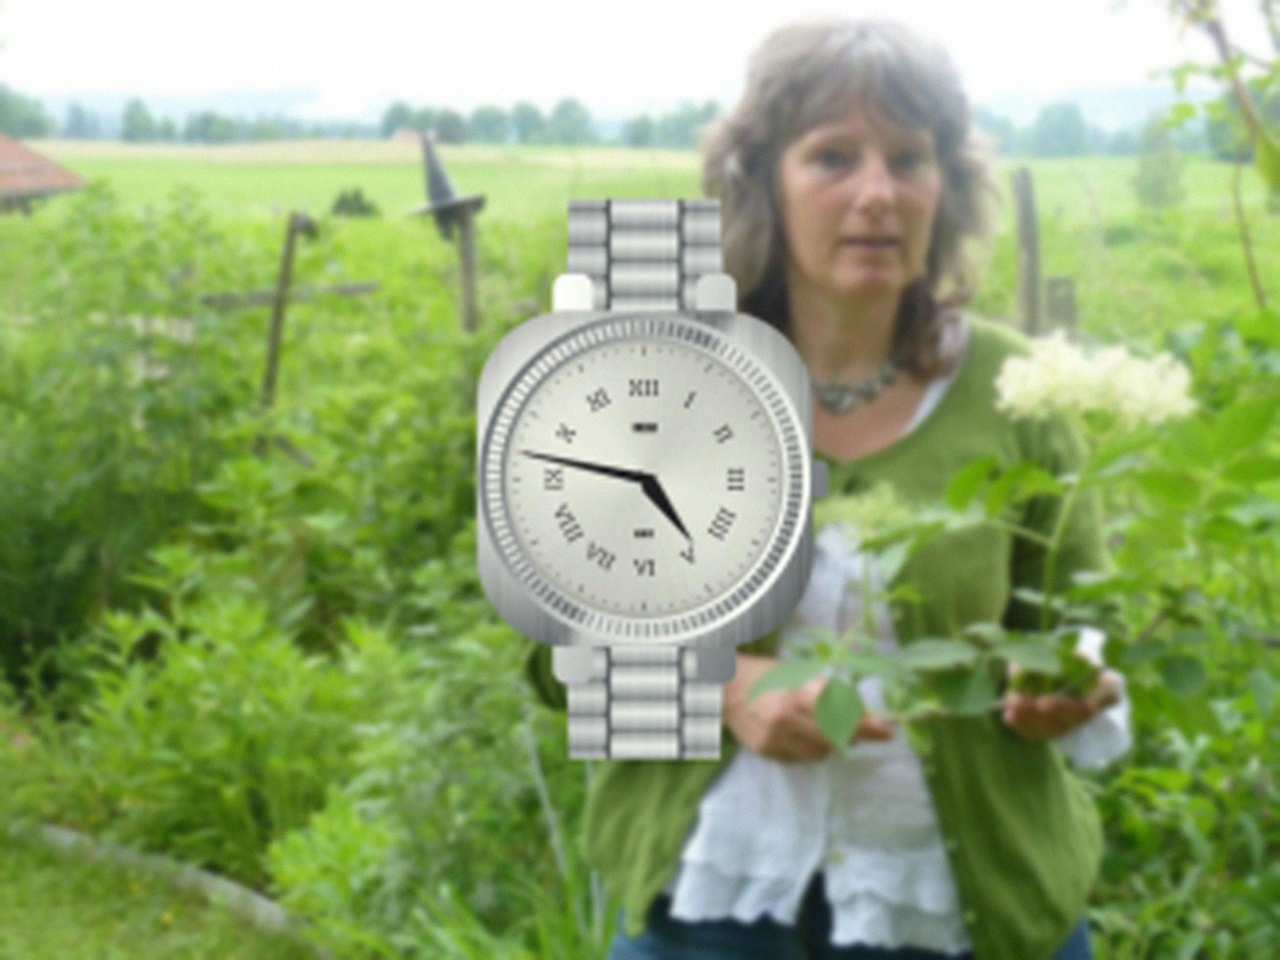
4 h 47 min
